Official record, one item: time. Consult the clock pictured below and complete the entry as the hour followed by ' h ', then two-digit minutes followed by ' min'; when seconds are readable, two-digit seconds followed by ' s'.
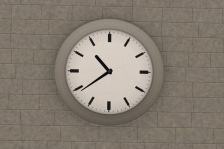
10 h 39 min
